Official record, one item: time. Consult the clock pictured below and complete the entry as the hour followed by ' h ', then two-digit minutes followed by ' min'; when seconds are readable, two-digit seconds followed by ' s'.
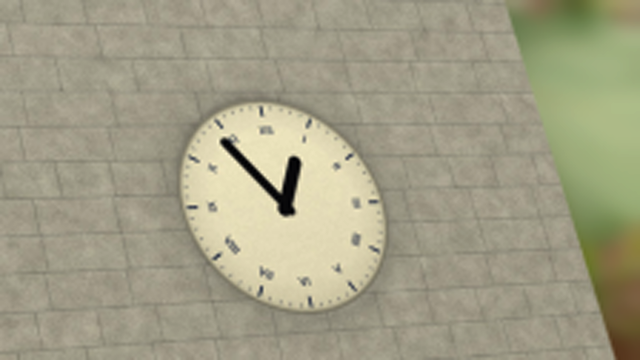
12 h 54 min
